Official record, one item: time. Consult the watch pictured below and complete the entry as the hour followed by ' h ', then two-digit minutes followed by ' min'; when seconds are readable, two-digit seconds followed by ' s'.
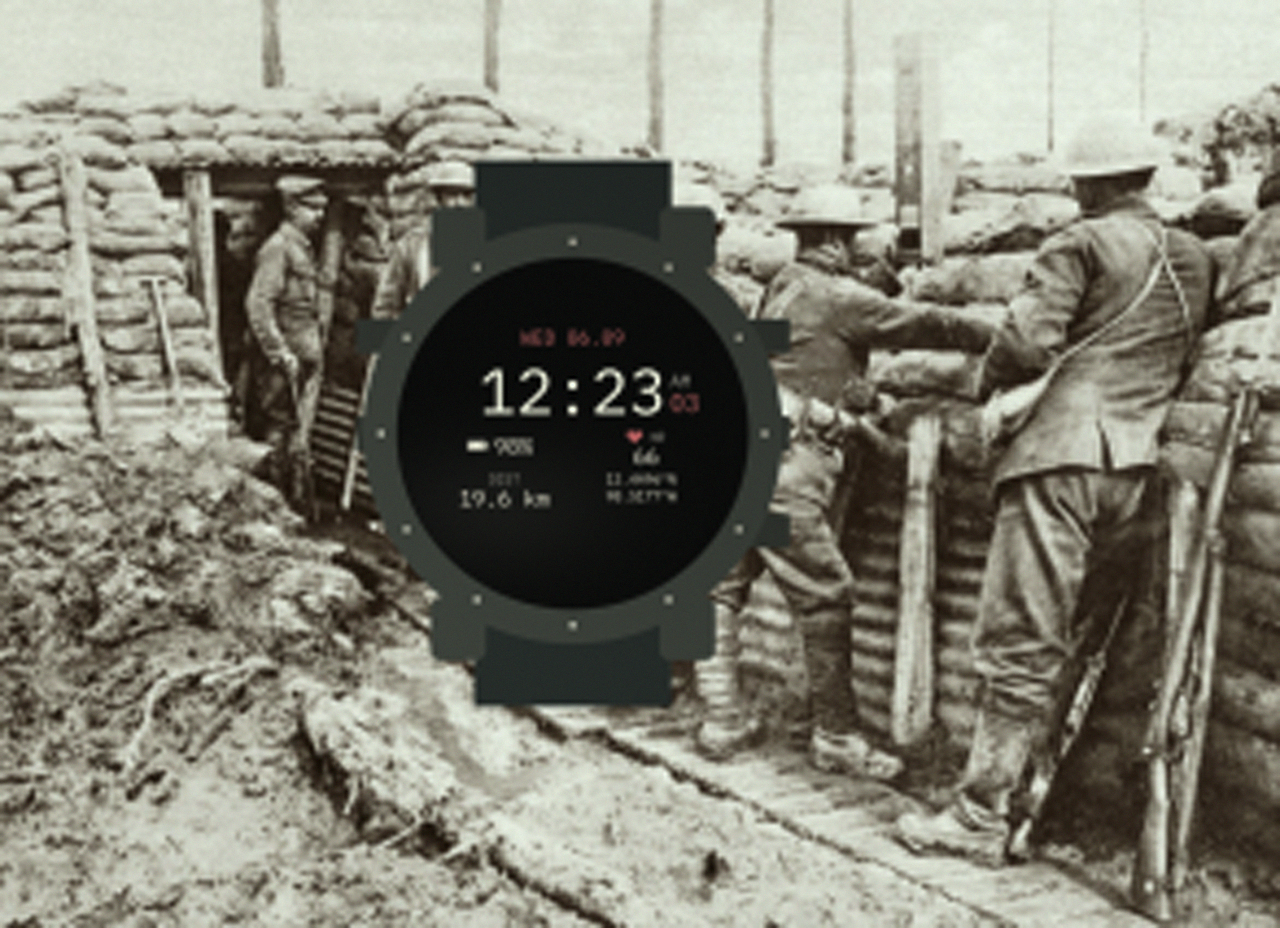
12 h 23 min
